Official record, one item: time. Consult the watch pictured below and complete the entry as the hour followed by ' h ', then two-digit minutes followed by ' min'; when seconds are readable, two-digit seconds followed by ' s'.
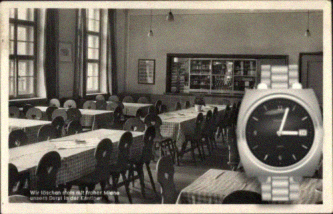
3 h 03 min
